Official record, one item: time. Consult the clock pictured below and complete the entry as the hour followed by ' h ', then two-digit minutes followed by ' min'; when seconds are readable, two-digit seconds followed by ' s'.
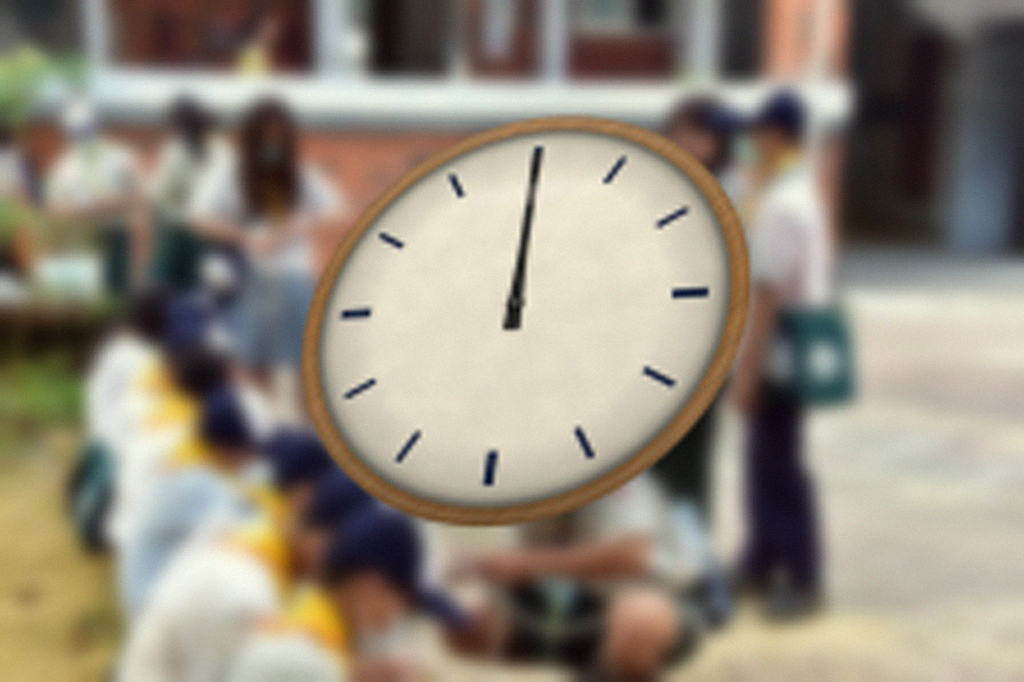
12 h 00 min
